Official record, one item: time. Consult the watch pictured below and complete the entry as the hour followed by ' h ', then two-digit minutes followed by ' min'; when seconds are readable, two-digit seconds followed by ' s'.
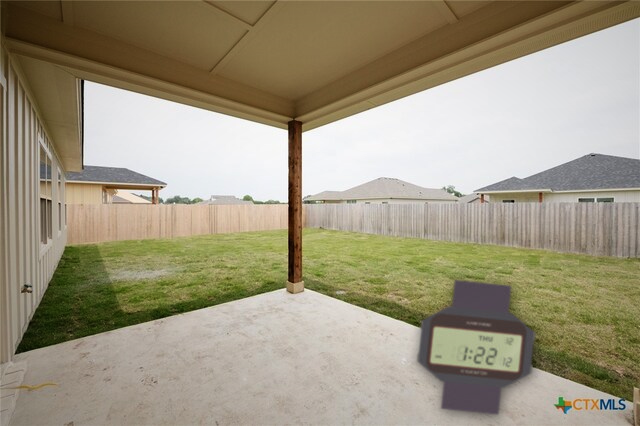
1 h 22 min
